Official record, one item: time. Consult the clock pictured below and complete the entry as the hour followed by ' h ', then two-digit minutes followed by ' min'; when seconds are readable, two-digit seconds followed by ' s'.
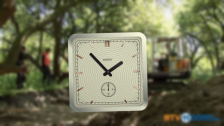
1 h 53 min
